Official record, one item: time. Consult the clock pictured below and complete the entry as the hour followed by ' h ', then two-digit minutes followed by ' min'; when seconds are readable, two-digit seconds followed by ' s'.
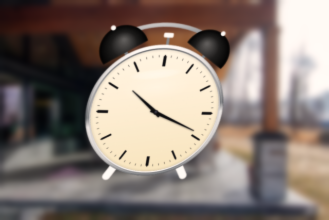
10 h 19 min
